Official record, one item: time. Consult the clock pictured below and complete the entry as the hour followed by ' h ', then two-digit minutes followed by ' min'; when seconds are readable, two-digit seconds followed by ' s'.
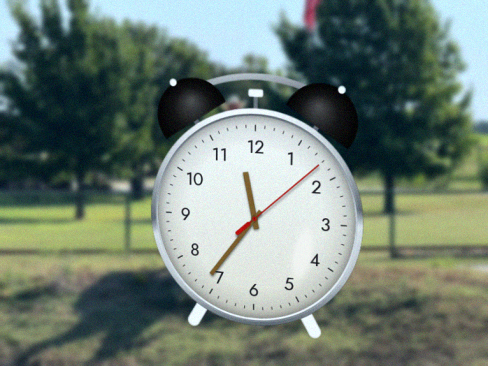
11 h 36 min 08 s
